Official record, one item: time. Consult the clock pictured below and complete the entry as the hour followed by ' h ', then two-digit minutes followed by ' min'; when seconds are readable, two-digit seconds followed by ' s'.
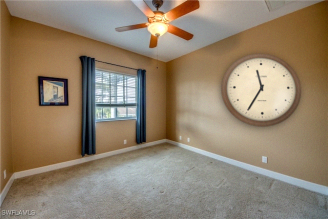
11 h 35 min
